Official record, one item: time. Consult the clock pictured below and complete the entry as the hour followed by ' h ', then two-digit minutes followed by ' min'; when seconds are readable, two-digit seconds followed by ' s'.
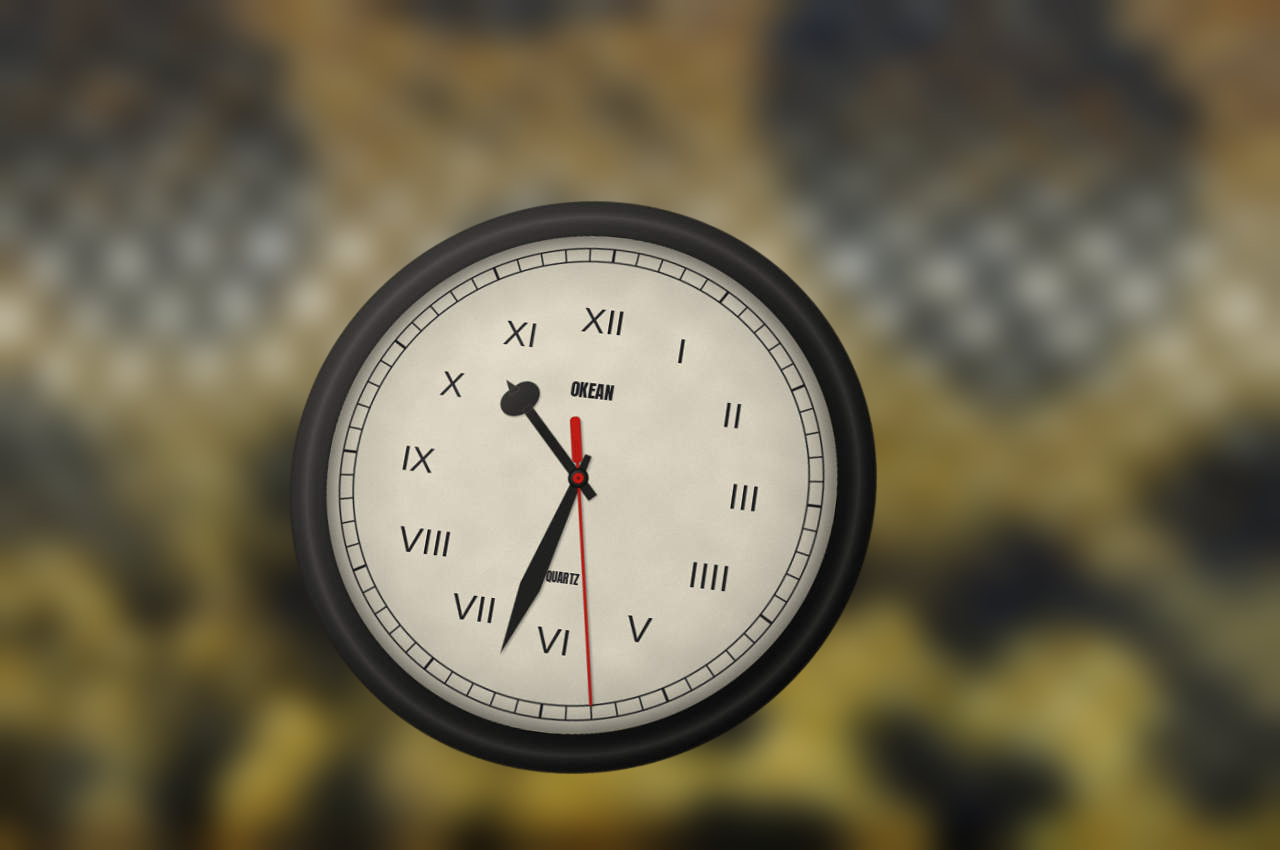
10 h 32 min 28 s
